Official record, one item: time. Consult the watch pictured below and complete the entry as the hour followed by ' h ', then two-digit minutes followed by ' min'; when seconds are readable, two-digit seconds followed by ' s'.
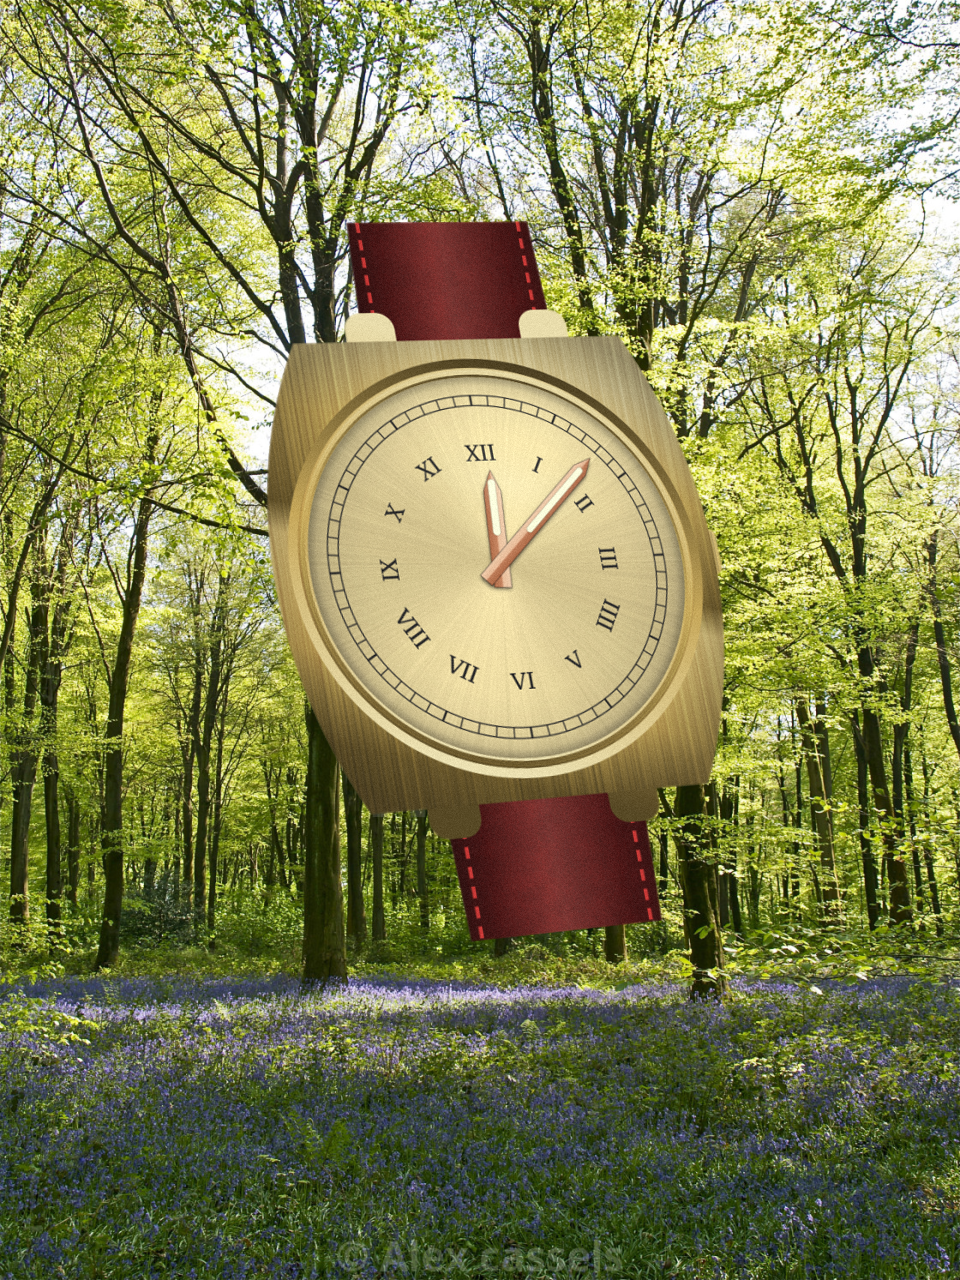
12 h 08 min
